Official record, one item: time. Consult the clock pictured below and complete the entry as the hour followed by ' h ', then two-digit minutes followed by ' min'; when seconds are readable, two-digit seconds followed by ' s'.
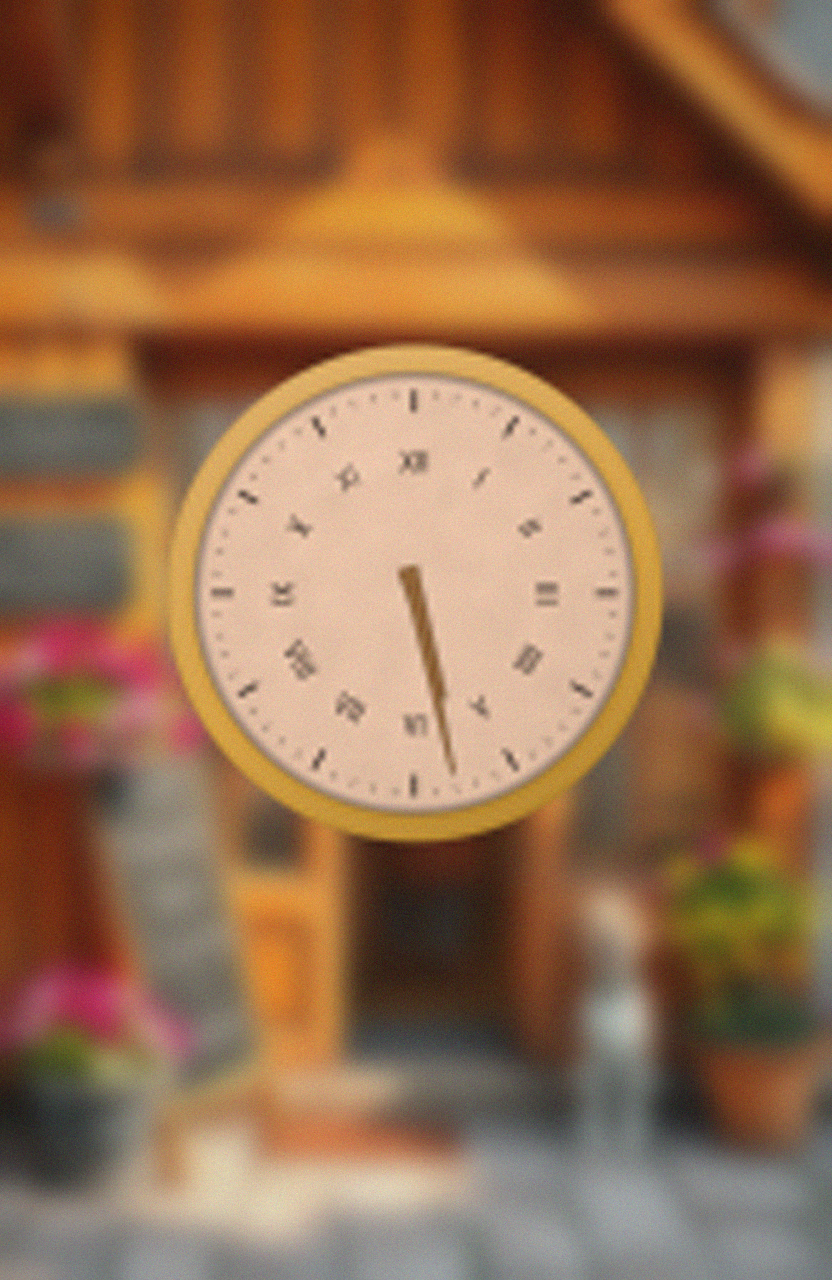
5 h 28 min
